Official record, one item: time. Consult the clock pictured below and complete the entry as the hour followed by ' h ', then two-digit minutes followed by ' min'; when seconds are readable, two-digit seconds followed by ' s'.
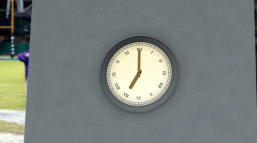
7 h 00 min
